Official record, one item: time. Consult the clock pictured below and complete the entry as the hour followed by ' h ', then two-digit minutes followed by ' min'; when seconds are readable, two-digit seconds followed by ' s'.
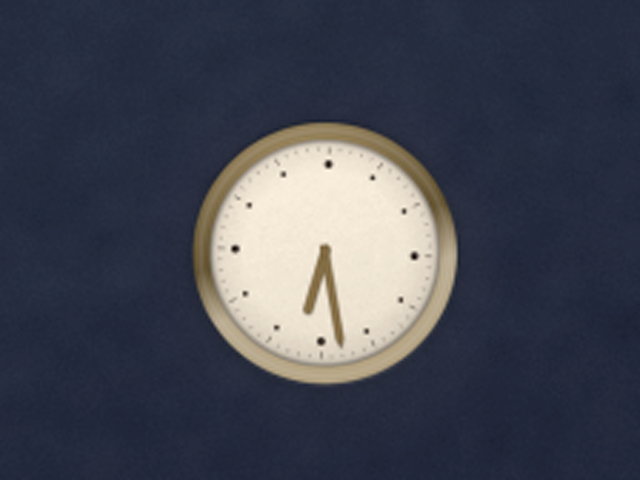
6 h 28 min
